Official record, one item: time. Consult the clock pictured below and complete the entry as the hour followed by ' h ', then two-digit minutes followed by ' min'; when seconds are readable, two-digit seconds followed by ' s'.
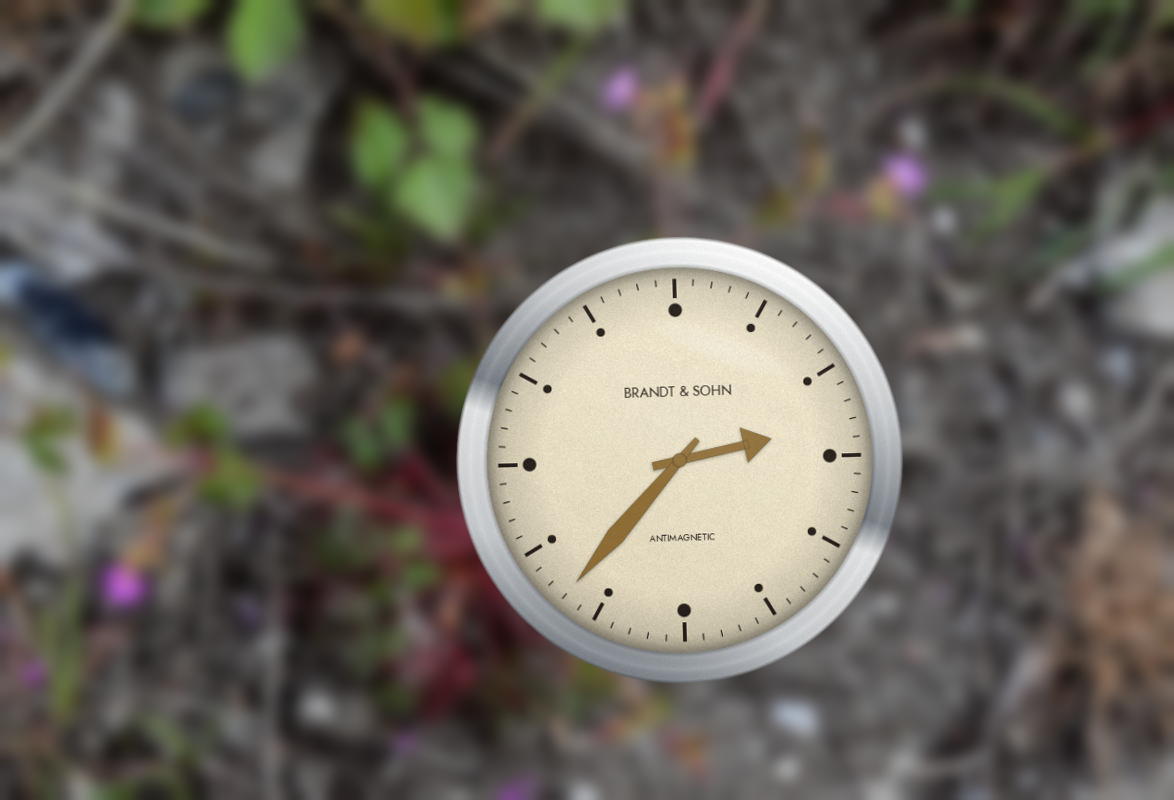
2 h 37 min
